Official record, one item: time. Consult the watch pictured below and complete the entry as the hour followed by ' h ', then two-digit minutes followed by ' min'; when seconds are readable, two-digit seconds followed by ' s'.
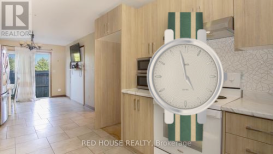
4 h 58 min
